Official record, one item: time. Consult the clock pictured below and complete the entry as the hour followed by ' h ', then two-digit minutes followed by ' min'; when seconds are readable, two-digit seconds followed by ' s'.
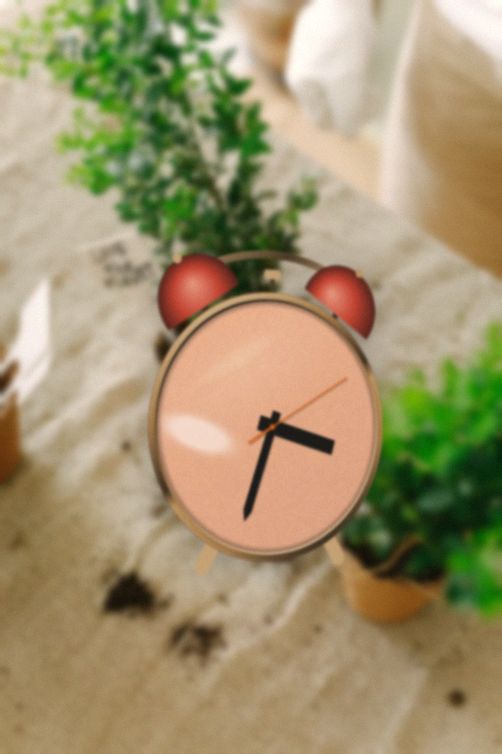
3 h 33 min 10 s
